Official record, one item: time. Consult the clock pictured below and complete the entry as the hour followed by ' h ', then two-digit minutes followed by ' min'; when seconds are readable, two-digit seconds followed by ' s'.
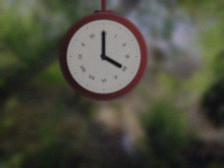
4 h 00 min
